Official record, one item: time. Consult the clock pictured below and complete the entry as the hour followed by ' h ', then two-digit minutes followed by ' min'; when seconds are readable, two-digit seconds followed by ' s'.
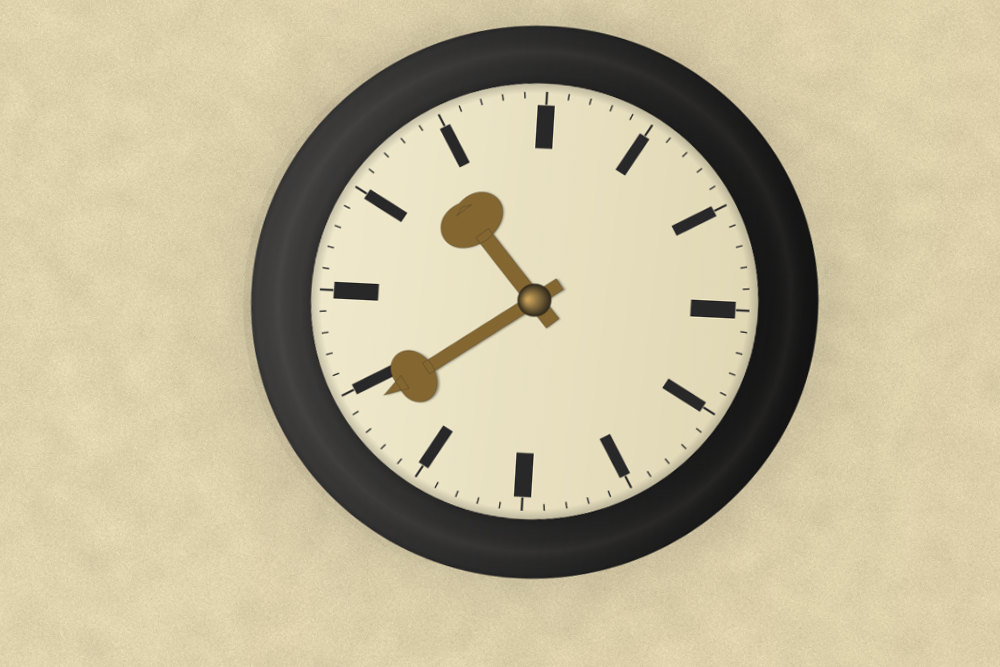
10 h 39 min
